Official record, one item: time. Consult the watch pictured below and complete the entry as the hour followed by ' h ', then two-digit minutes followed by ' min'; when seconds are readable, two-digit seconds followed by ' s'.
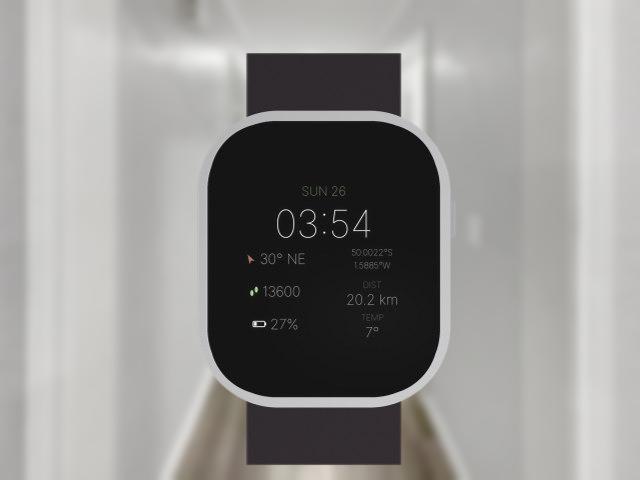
3 h 54 min
